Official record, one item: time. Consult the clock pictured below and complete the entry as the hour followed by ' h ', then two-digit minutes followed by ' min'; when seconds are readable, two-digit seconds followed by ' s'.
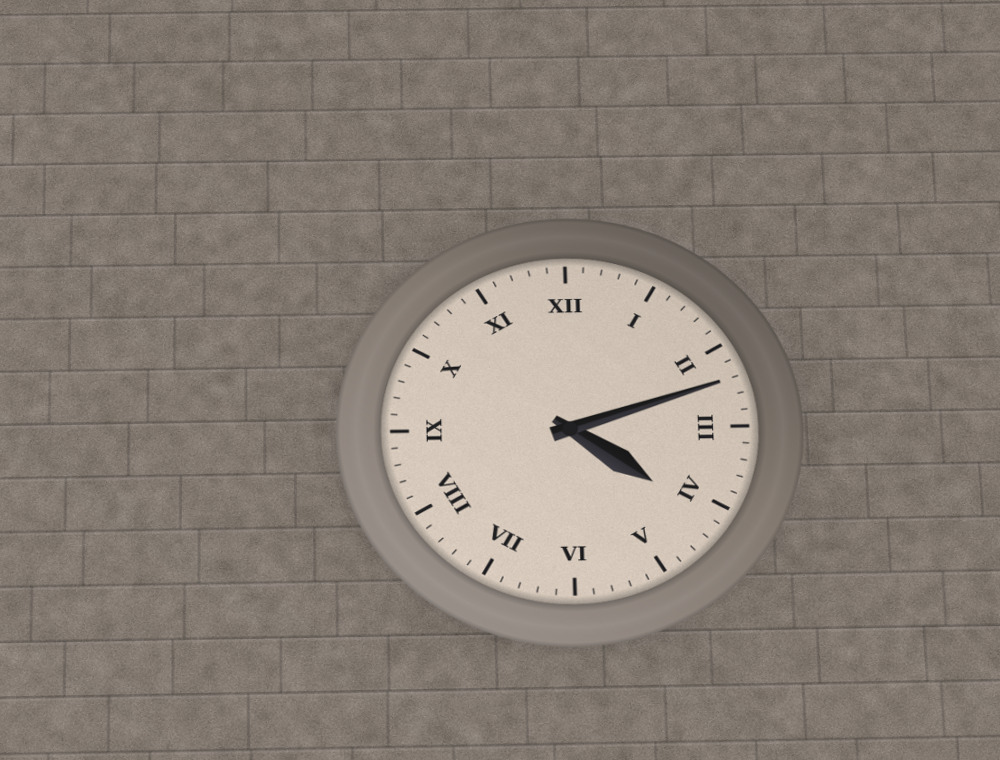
4 h 12 min
